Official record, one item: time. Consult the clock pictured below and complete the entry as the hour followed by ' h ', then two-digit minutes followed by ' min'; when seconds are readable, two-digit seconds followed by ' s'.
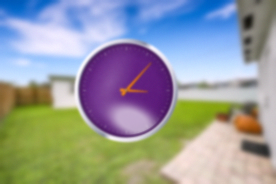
3 h 07 min
